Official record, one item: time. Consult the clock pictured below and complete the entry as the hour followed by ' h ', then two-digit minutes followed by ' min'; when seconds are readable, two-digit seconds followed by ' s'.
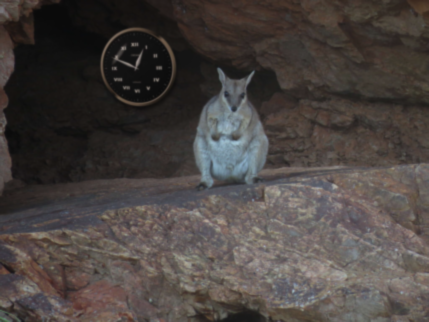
12 h 49 min
